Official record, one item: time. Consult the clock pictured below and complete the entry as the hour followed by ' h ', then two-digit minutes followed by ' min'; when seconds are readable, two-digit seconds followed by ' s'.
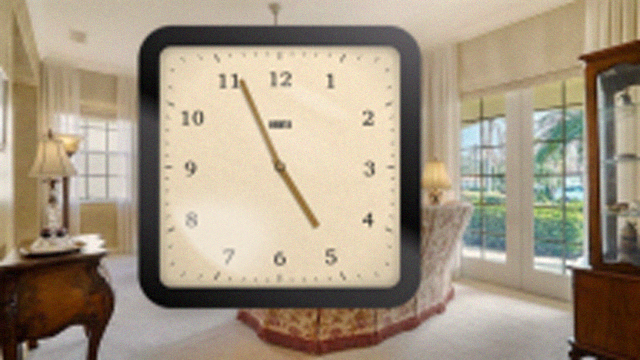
4 h 56 min
